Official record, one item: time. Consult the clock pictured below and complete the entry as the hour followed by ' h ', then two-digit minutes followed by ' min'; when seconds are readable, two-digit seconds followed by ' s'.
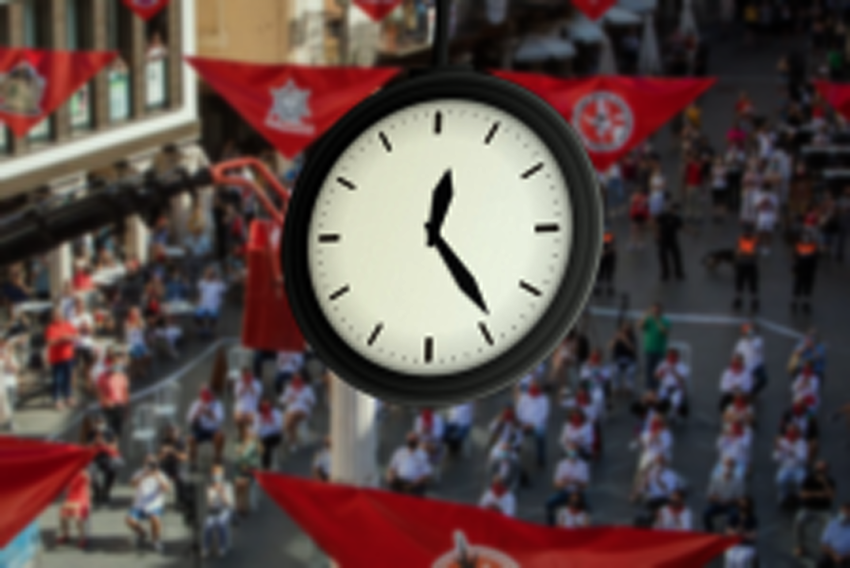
12 h 24 min
